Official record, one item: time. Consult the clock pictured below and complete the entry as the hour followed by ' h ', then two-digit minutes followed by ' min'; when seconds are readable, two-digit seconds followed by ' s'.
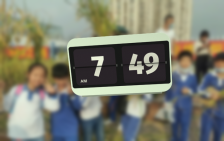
7 h 49 min
